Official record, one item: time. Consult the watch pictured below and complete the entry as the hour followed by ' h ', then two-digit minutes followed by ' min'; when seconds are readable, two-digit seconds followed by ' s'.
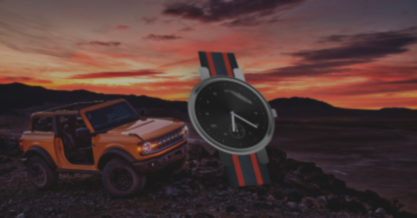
6 h 21 min
